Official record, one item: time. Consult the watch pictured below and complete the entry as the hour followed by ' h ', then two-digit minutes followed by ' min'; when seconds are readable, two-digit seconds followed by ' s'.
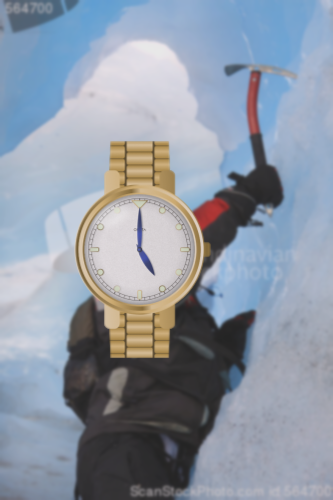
5 h 00 min
